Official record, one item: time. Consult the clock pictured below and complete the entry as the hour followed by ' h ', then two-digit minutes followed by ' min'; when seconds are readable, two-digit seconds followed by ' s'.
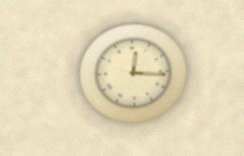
12 h 16 min
